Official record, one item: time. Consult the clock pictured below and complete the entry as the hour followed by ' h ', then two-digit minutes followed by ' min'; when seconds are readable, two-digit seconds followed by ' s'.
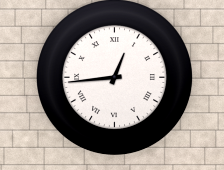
12 h 44 min
